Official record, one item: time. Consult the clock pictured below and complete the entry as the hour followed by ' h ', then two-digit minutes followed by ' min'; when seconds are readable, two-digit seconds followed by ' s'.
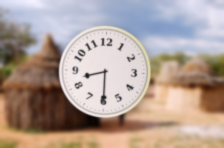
8 h 30 min
